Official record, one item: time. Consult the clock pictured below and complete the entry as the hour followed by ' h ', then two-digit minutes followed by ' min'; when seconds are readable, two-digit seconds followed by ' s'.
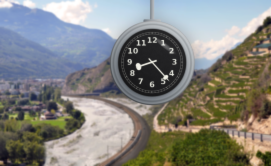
8 h 23 min
